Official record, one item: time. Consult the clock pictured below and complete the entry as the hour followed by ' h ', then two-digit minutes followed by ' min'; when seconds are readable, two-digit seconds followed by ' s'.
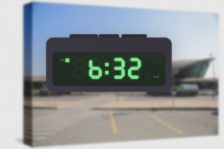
6 h 32 min
